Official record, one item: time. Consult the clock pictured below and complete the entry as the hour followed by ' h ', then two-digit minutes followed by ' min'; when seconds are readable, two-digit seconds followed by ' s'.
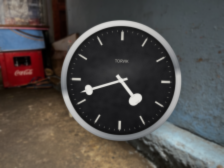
4 h 42 min
